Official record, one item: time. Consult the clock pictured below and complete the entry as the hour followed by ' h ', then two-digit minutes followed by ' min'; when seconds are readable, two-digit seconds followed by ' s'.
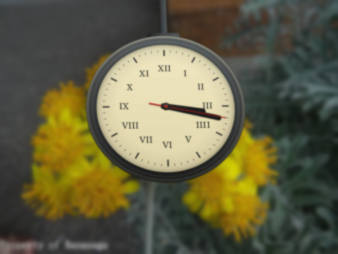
3 h 17 min 17 s
